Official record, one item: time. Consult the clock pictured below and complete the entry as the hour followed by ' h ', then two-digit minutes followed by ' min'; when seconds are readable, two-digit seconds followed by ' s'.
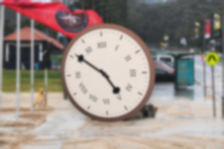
4 h 51 min
